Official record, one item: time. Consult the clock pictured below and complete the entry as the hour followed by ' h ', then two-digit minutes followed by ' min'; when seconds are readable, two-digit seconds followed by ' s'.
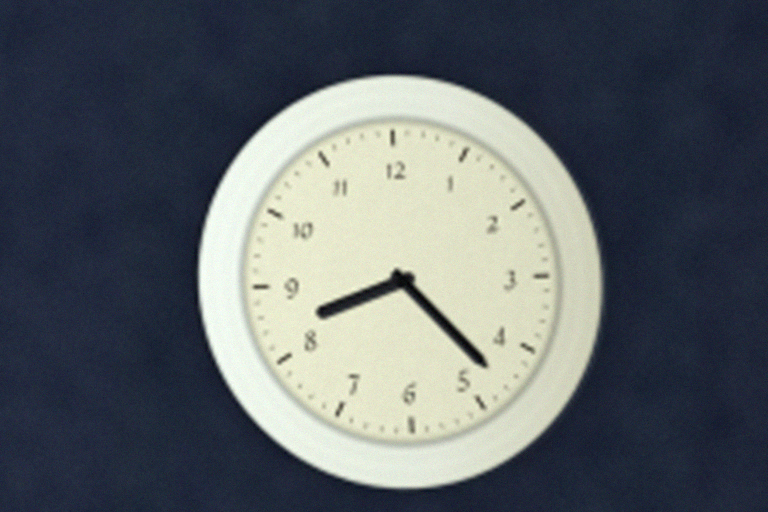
8 h 23 min
